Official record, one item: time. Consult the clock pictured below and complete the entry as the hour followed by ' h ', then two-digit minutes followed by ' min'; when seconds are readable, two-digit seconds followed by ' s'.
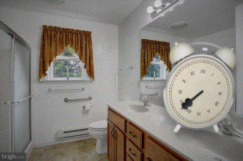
7 h 38 min
